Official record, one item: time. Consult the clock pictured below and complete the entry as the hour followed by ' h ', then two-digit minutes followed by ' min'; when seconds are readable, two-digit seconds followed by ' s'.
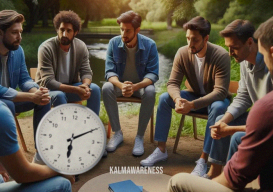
6 h 10 min
